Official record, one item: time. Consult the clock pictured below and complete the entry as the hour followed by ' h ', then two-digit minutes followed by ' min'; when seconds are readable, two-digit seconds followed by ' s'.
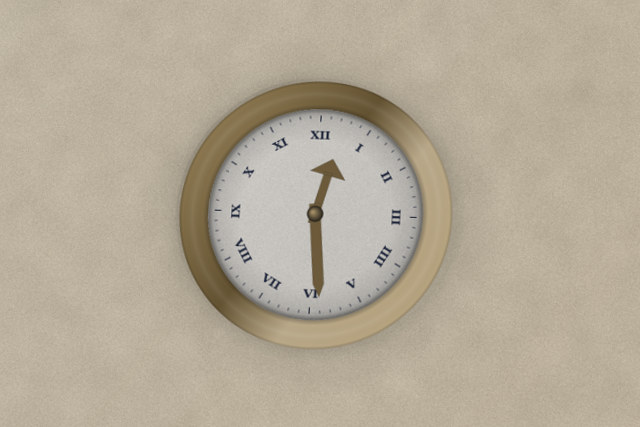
12 h 29 min
